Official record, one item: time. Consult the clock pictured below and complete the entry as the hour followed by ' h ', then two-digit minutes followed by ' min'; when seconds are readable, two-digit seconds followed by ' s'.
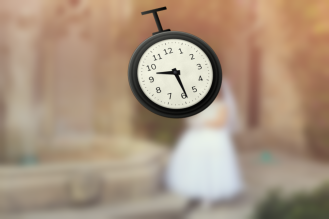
9 h 29 min
